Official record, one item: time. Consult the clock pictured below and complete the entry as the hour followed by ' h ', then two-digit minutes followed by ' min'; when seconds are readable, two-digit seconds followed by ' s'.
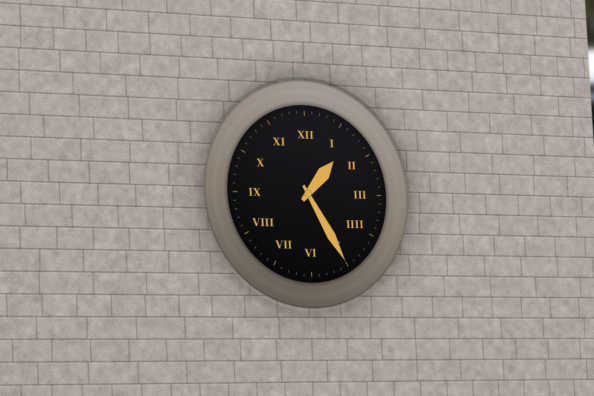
1 h 25 min
